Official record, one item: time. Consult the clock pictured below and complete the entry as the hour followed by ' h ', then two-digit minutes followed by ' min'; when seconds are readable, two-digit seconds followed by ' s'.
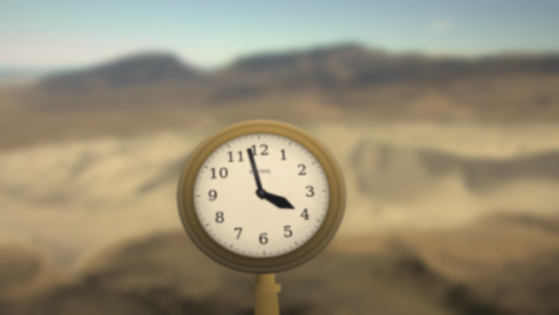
3 h 58 min
